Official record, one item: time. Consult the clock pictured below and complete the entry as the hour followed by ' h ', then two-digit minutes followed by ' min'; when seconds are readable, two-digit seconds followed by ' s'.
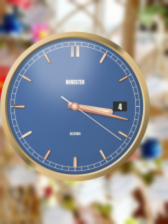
3 h 17 min 21 s
